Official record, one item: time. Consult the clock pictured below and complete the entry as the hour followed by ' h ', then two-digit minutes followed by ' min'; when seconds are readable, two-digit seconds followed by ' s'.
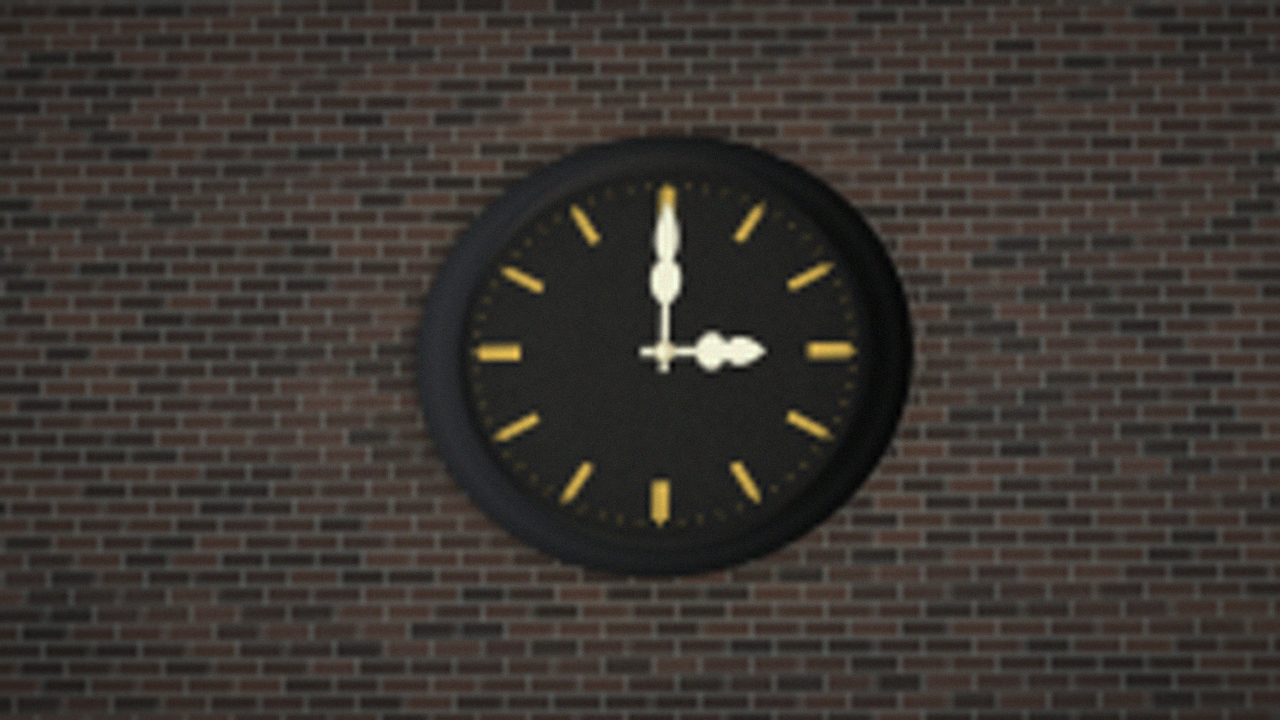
3 h 00 min
